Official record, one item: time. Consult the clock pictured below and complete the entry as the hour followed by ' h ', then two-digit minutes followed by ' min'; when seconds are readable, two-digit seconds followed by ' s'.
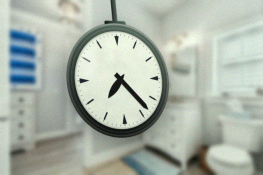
7 h 23 min
